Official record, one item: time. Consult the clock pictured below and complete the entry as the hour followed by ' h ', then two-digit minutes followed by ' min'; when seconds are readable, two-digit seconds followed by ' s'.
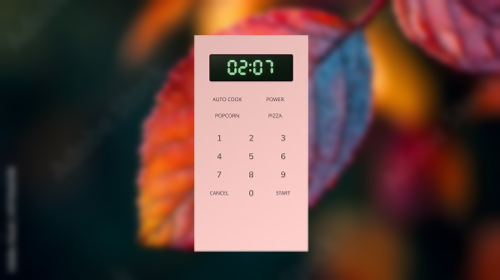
2 h 07 min
